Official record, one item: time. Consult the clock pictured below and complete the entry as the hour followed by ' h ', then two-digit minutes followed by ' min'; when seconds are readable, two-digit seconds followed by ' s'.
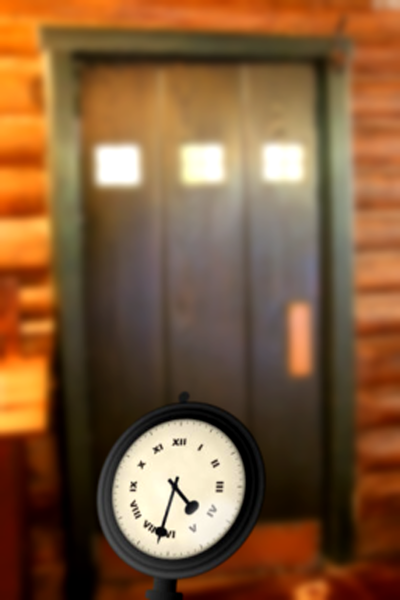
4 h 32 min
